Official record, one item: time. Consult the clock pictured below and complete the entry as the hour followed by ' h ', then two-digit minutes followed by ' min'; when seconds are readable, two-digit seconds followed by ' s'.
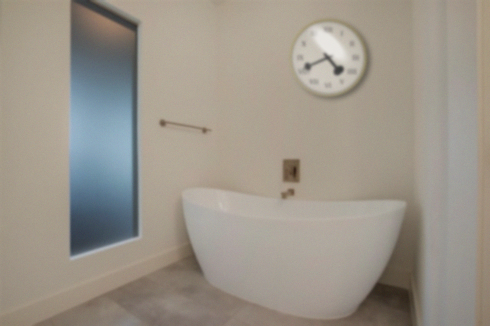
4 h 41 min
